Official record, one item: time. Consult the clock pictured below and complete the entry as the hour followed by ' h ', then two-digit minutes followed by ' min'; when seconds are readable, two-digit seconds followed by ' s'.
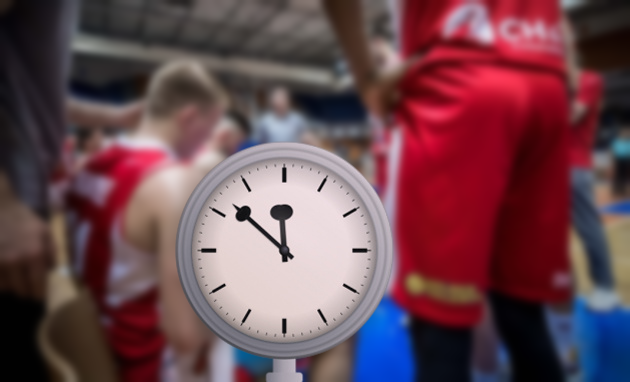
11 h 52 min
